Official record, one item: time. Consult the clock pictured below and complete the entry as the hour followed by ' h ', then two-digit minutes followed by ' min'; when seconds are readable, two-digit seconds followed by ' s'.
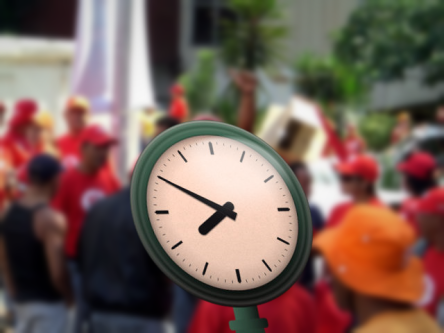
7 h 50 min
